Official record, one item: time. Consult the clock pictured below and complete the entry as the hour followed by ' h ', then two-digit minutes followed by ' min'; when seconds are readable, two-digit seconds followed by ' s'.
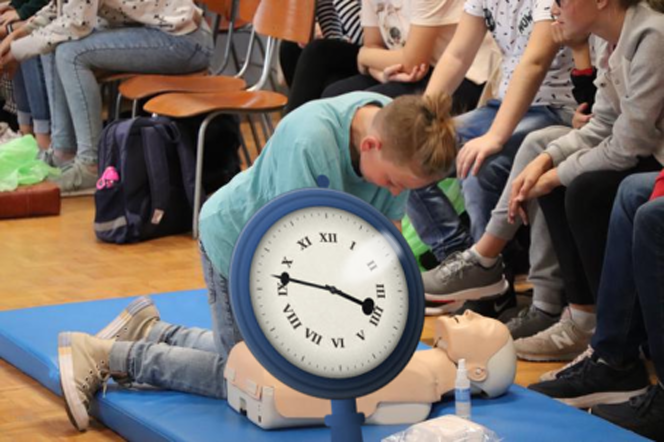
3 h 47 min
